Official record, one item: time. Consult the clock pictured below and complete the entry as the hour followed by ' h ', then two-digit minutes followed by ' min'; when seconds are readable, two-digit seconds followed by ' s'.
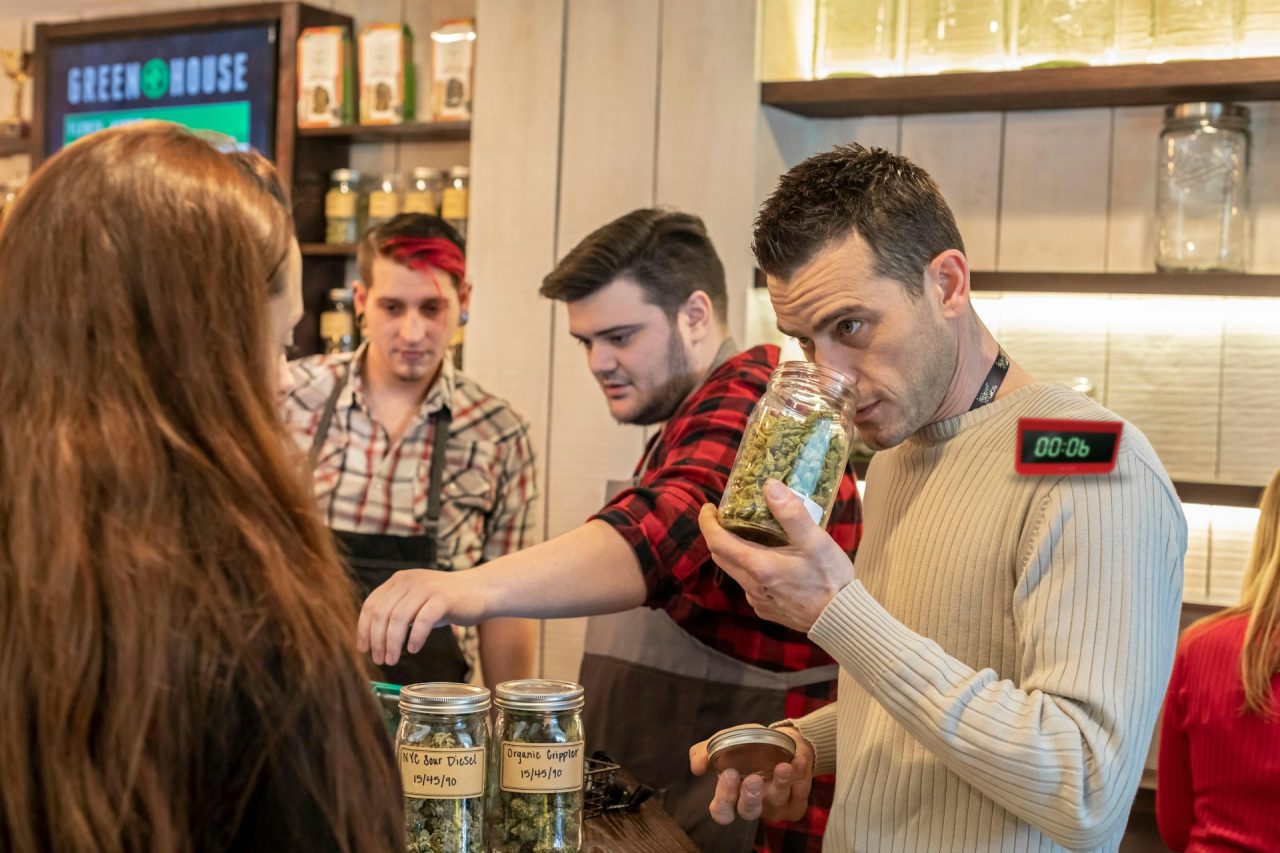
0 h 06 min
